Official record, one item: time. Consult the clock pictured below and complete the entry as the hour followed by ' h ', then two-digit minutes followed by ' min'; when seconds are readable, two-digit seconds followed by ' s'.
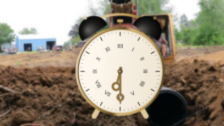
6 h 30 min
